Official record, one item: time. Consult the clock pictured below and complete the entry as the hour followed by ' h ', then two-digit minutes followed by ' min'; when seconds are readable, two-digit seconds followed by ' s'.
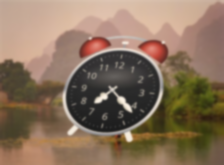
7 h 22 min
